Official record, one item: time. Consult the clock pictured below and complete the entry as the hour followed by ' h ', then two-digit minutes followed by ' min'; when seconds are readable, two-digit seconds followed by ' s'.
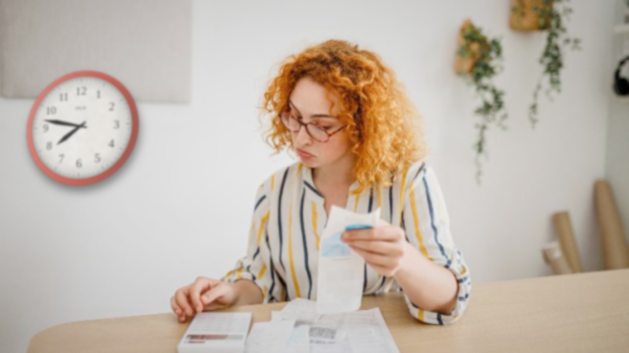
7 h 47 min
